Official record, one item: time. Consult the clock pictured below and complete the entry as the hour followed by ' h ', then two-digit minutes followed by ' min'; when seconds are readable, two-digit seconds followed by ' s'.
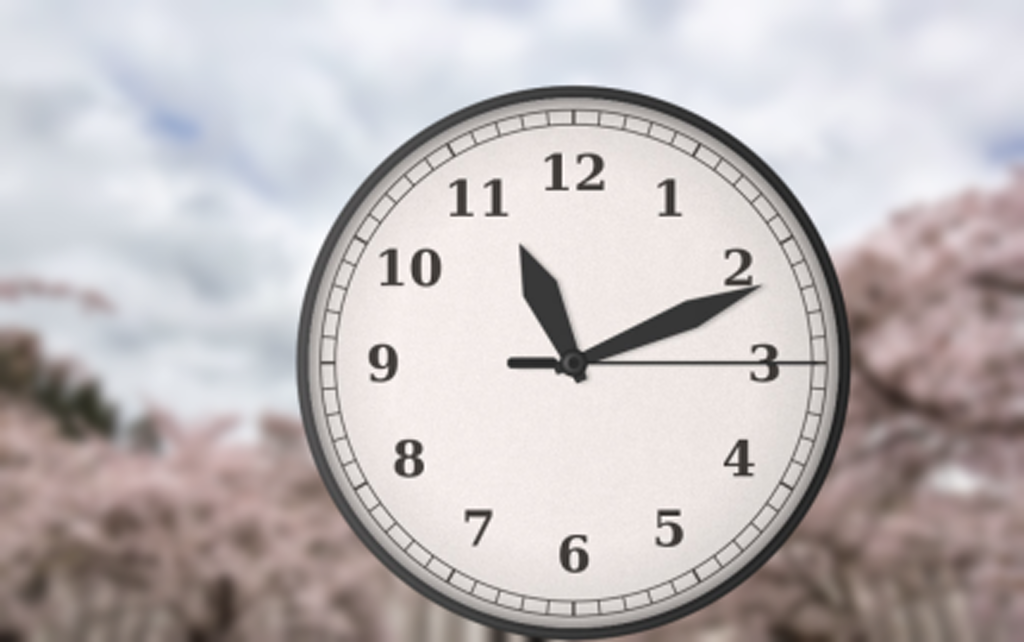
11 h 11 min 15 s
